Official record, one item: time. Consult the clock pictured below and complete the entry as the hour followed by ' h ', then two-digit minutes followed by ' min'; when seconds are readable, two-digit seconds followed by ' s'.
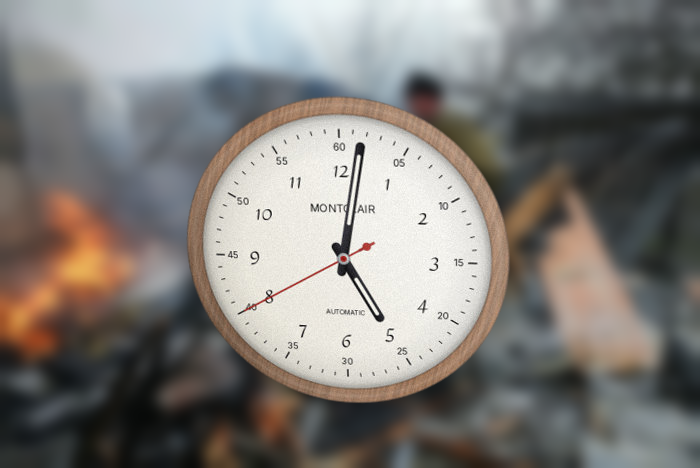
5 h 01 min 40 s
